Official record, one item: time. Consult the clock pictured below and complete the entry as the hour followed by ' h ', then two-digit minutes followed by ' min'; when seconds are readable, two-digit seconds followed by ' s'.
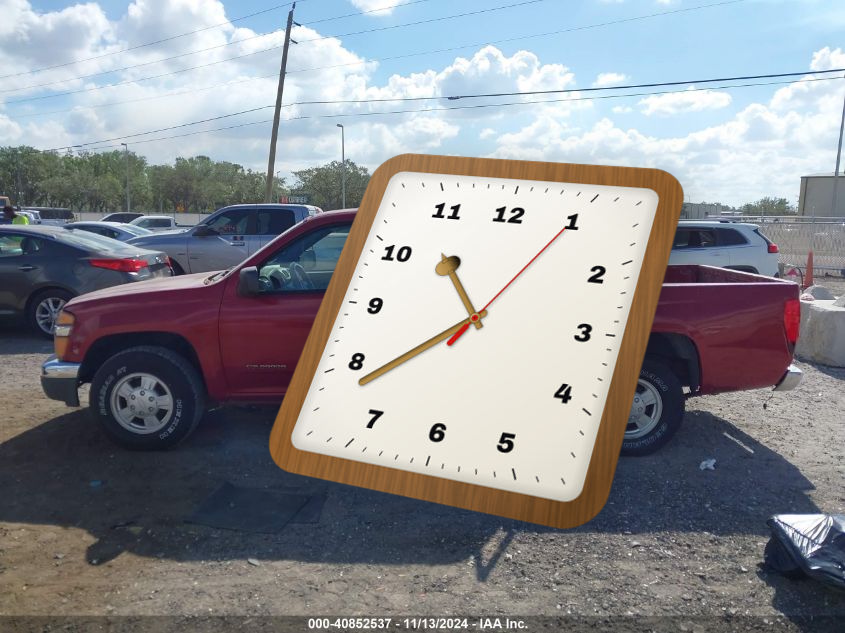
10 h 38 min 05 s
